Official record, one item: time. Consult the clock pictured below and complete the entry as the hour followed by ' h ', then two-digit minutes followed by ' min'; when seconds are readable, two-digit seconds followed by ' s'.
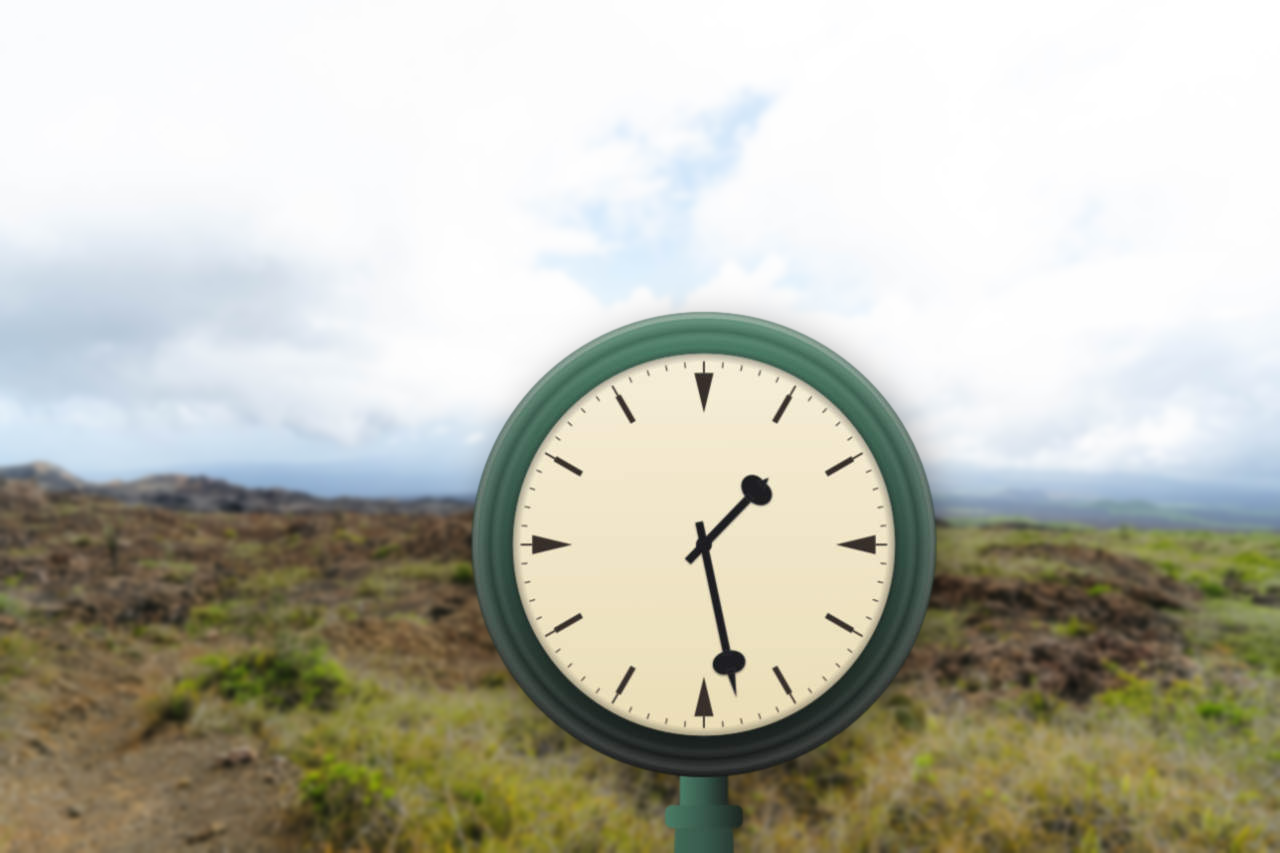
1 h 28 min
